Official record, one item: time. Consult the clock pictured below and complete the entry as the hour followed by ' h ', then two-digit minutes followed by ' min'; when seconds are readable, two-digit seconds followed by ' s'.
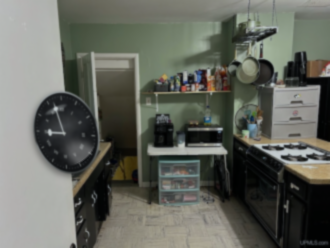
8 h 57 min
